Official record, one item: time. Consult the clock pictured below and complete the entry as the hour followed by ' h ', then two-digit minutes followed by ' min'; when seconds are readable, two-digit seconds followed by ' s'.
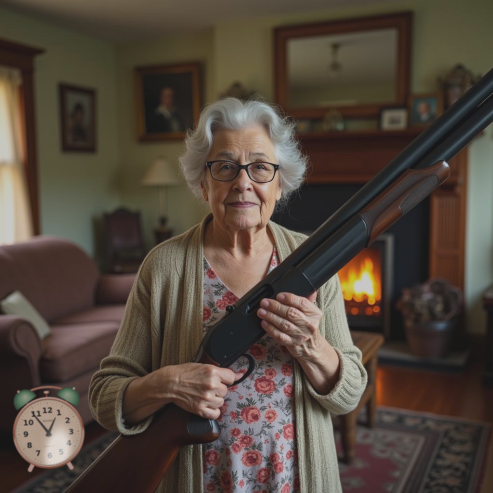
12 h 54 min
